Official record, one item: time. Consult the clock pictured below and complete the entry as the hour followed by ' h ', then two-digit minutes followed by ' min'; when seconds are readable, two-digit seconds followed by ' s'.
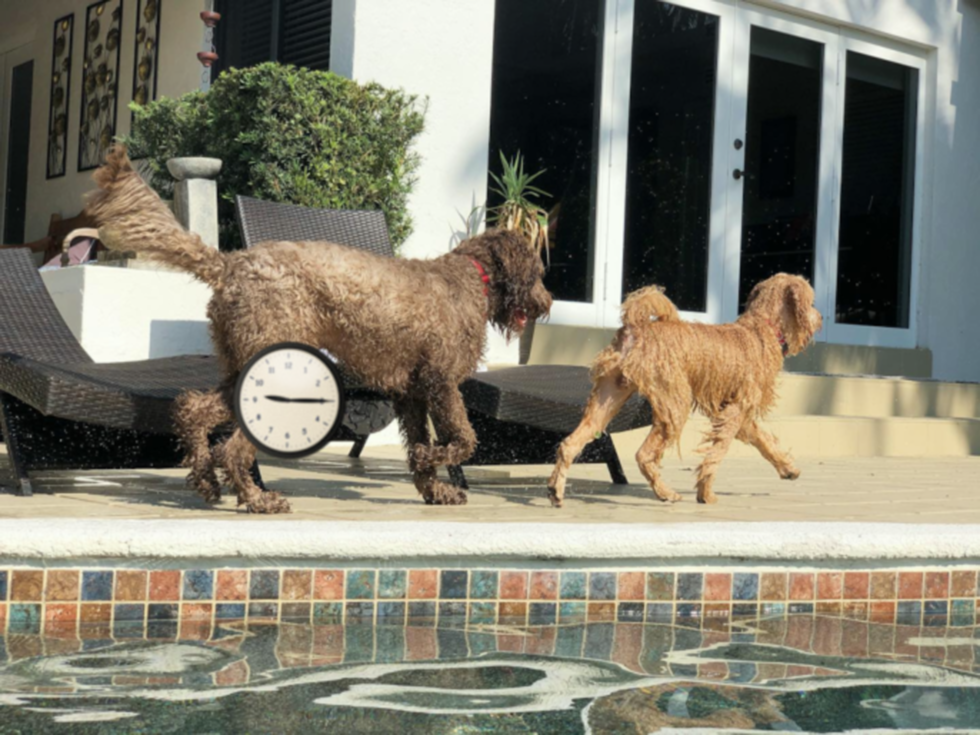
9 h 15 min
